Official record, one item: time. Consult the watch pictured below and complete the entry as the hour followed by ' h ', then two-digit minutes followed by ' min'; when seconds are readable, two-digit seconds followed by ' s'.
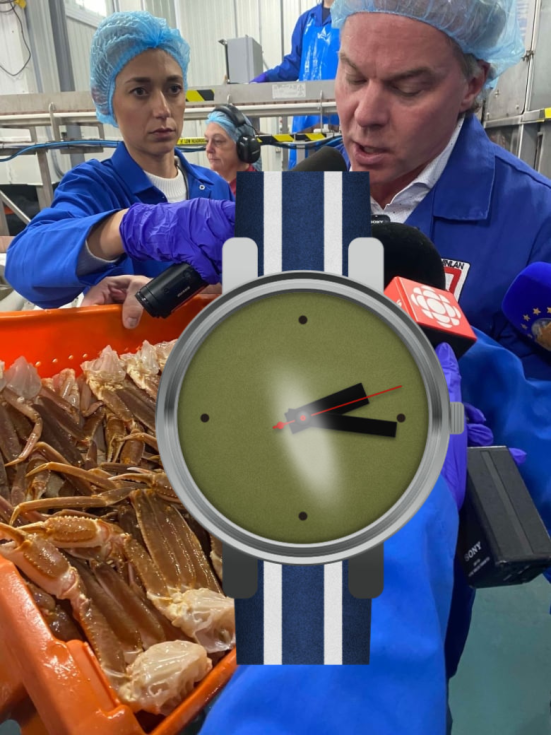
2 h 16 min 12 s
